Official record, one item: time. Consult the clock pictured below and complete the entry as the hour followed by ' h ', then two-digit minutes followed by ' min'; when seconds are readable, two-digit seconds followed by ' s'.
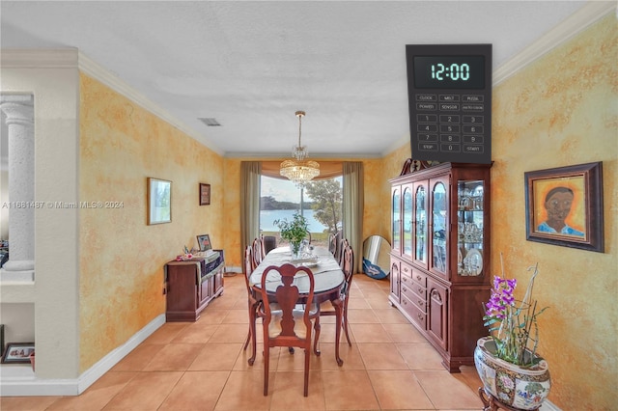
12 h 00 min
